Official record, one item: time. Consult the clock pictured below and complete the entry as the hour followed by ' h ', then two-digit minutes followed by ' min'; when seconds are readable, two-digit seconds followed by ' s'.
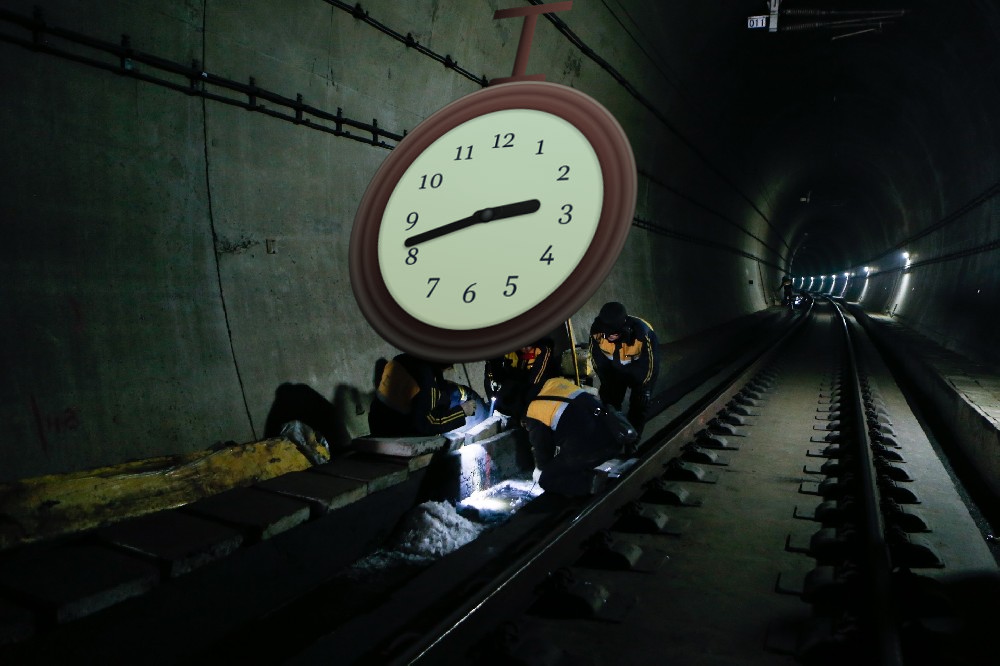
2 h 42 min
